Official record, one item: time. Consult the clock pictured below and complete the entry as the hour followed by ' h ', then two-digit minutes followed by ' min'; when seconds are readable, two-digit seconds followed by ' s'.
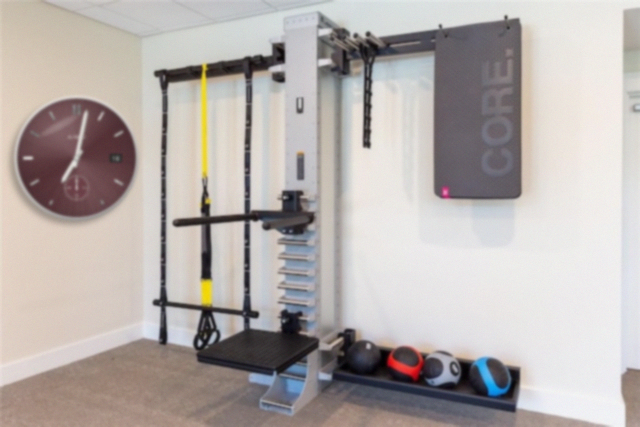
7 h 02 min
